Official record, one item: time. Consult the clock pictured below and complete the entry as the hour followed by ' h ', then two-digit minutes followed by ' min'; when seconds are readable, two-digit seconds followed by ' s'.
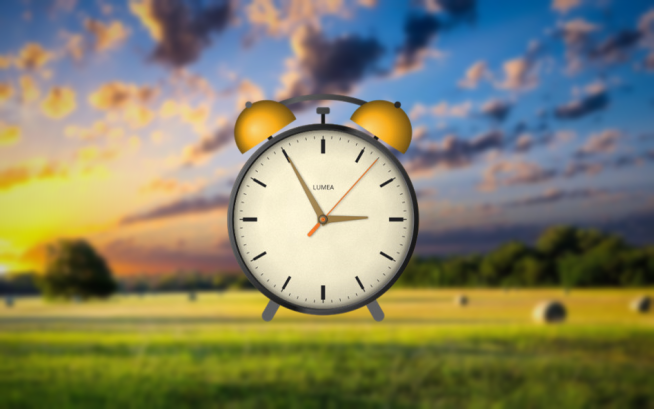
2 h 55 min 07 s
